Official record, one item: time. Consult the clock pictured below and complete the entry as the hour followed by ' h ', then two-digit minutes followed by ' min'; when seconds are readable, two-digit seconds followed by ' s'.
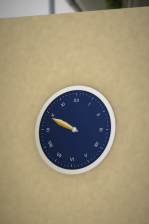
9 h 49 min
